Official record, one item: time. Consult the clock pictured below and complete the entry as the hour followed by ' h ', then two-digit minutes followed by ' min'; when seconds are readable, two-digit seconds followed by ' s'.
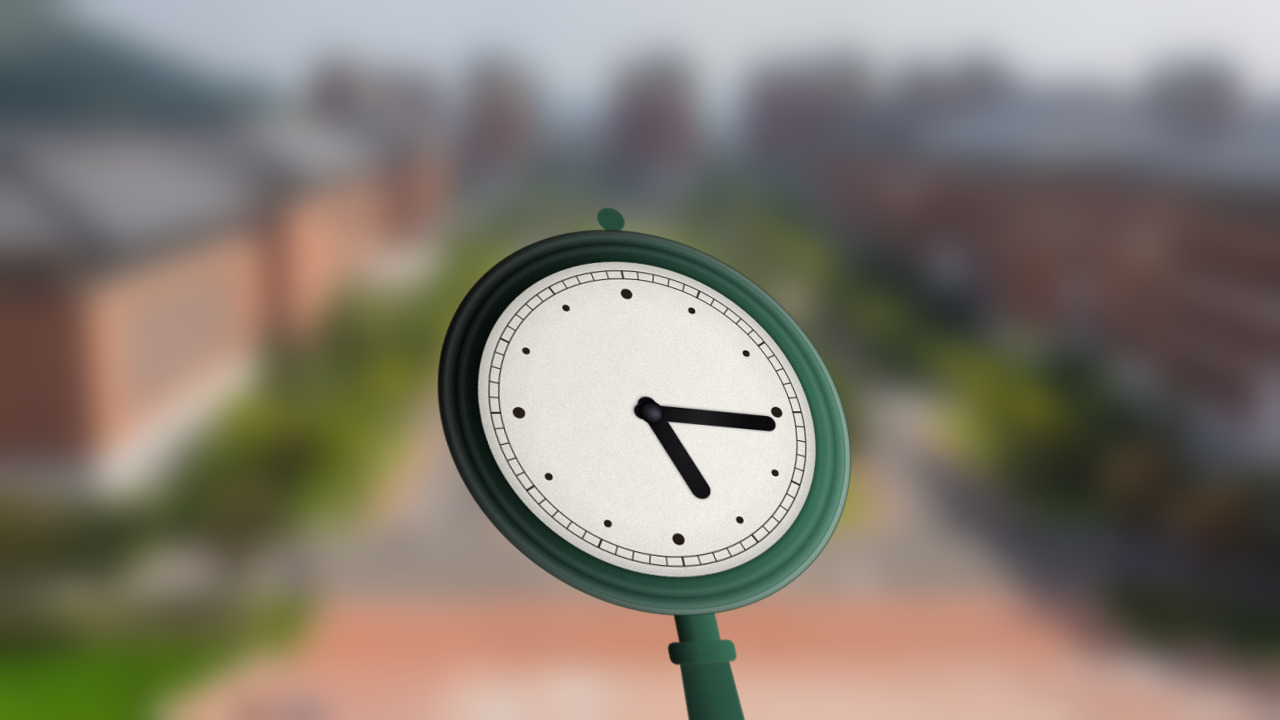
5 h 16 min
